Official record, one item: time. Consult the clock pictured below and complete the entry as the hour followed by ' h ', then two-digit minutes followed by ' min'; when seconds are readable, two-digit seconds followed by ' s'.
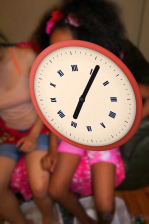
7 h 06 min
